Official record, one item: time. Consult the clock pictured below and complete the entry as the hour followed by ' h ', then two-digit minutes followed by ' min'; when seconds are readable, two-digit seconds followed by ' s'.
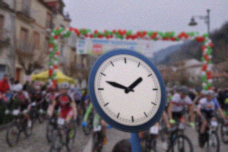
1 h 48 min
